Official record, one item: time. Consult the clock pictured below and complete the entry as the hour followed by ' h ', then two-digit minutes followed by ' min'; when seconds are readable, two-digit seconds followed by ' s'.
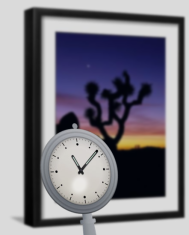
11 h 08 min
